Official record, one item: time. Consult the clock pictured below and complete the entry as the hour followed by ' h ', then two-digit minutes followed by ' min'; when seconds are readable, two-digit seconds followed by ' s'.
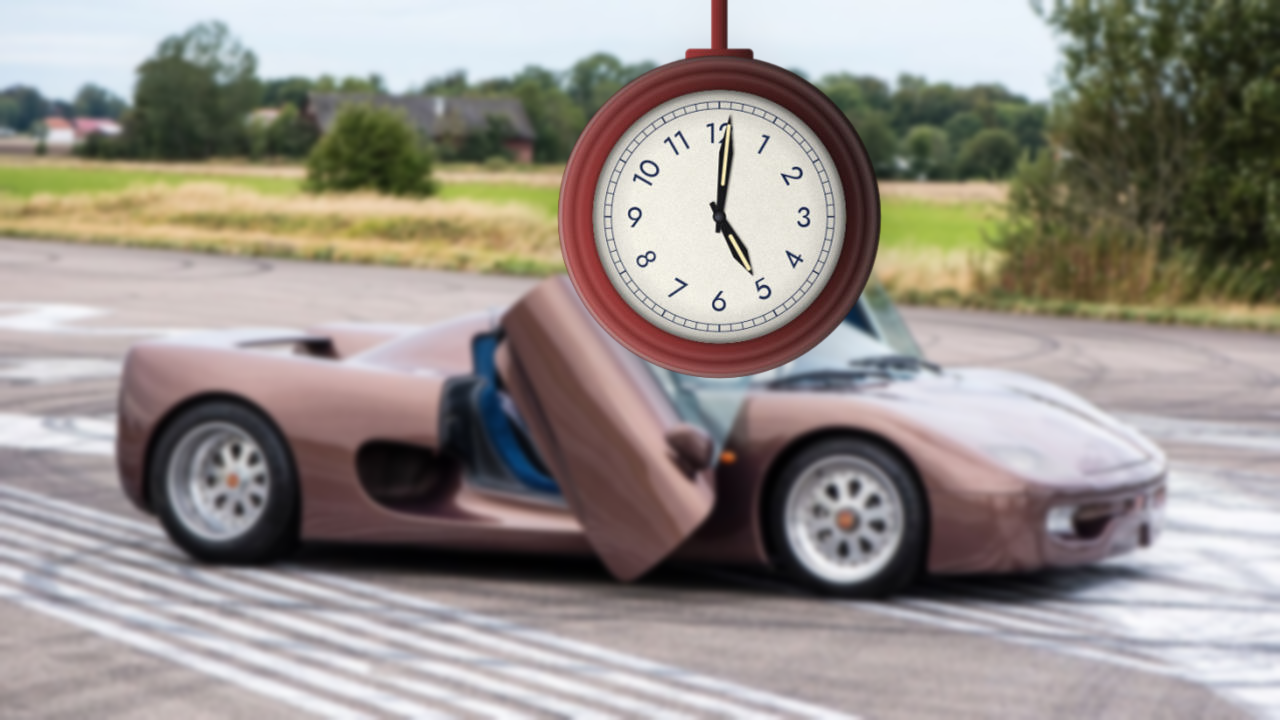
5 h 01 min
